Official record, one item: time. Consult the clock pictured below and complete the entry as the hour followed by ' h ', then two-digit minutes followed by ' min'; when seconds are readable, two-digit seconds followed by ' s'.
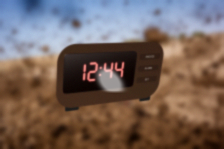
12 h 44 min
